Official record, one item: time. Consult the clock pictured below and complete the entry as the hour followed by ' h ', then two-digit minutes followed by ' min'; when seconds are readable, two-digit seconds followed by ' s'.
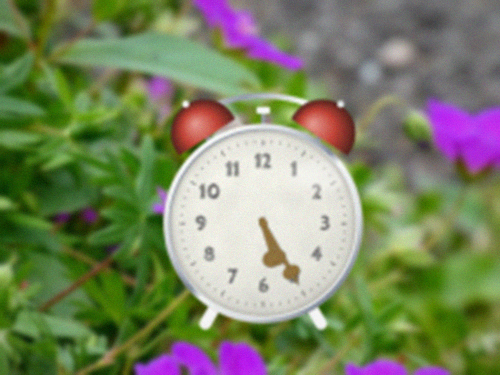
5 h 25 min
